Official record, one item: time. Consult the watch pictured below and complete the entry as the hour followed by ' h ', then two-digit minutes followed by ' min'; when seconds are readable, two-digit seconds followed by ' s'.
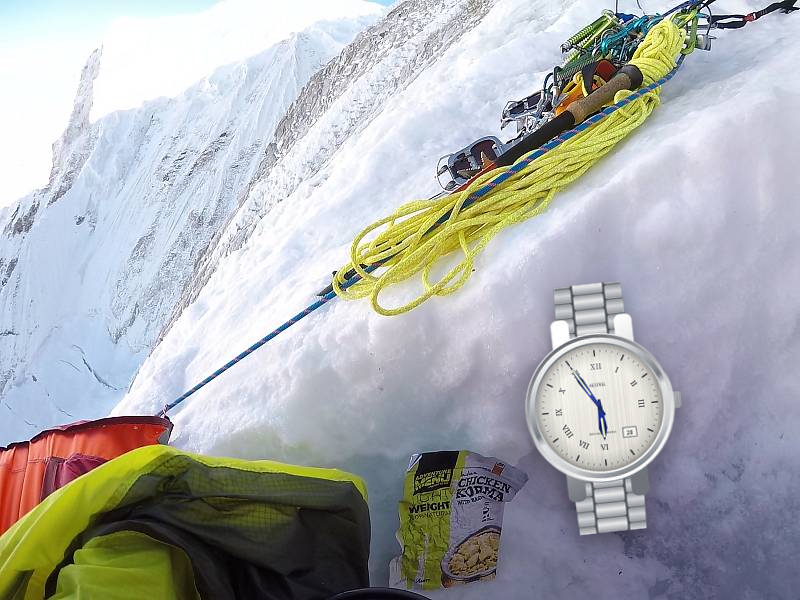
5 h 55 min
